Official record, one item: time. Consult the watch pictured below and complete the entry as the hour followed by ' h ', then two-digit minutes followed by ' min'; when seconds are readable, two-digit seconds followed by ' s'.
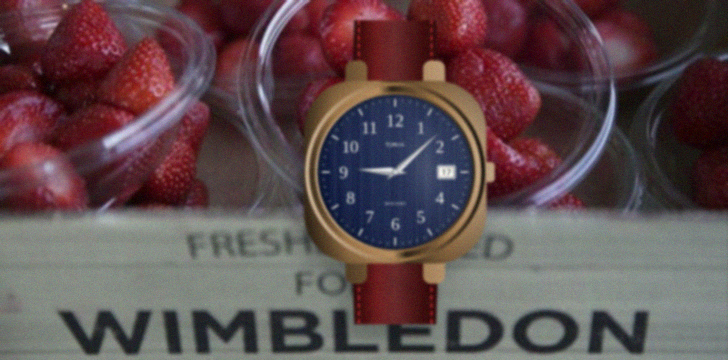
9 h 08 min
